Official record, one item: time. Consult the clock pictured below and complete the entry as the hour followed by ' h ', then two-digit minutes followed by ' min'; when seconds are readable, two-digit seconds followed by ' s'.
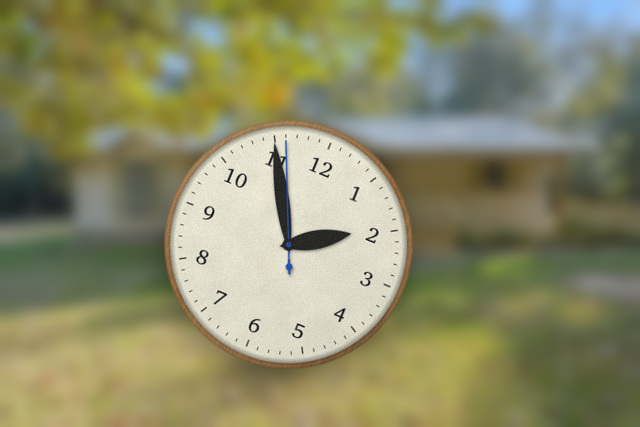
1 h 54 min 56 s
